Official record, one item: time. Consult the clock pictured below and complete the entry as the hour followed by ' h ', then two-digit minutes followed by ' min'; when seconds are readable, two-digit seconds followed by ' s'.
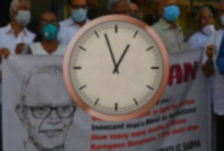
12 h 57 min
